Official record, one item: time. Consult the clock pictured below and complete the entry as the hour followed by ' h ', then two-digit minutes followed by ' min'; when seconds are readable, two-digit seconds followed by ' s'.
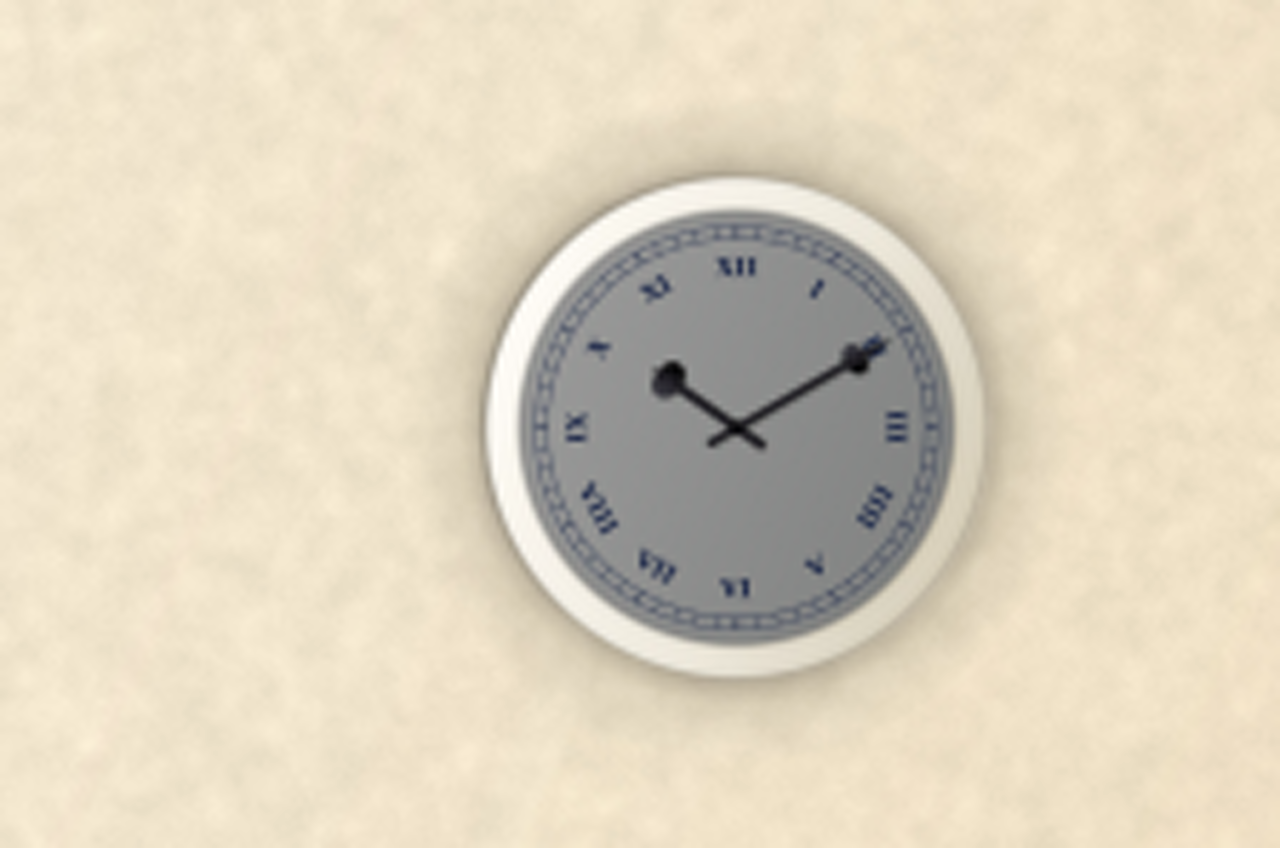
10 h 10 min
